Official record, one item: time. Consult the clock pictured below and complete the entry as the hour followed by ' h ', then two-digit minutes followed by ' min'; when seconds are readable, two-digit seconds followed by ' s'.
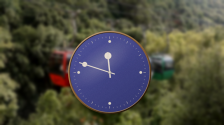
11 h 48 min
